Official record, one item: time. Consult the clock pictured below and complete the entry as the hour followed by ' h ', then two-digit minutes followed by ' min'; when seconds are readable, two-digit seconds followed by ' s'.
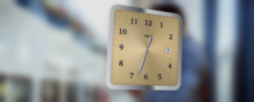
12 h 33 min
